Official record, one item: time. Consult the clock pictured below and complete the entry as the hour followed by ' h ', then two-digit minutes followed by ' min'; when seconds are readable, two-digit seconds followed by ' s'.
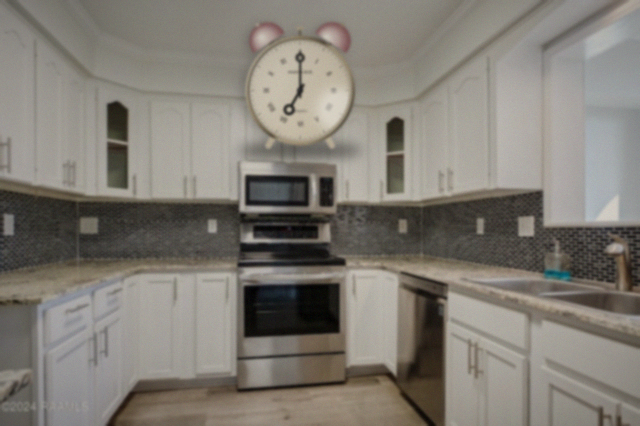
7 h 00 min
